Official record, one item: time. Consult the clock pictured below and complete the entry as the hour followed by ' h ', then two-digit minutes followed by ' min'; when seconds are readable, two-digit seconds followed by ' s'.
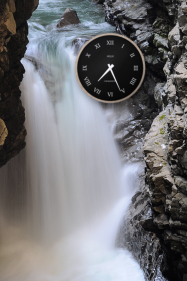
7 h 26 min
